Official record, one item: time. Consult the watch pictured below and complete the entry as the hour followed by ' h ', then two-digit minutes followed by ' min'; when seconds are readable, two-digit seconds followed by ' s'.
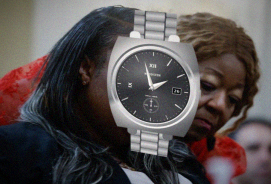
1 h 57 min
